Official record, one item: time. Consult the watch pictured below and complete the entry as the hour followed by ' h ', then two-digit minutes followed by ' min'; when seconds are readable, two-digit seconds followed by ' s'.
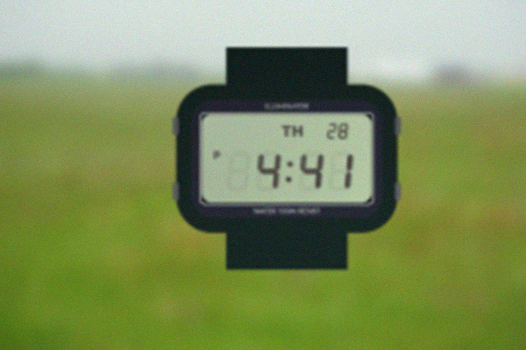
4 h 41 min
